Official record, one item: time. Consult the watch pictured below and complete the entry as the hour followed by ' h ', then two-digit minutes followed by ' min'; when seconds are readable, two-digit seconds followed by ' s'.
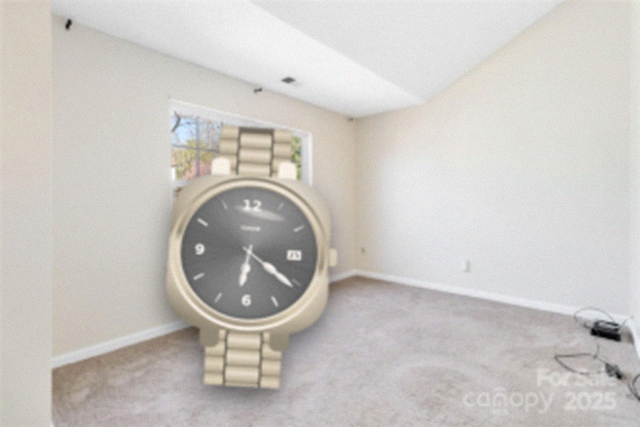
6 h 21 min
